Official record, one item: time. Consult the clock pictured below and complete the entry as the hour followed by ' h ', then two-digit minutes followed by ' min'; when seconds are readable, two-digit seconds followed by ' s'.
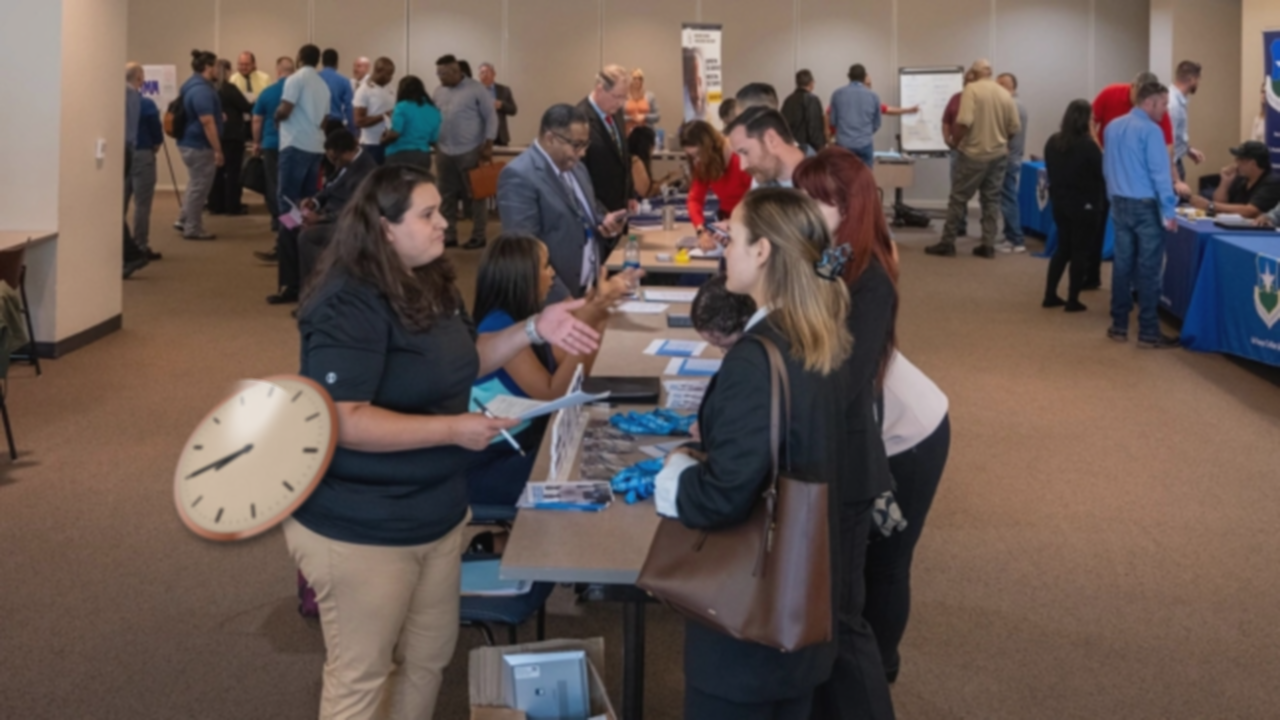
7 h 40 min
